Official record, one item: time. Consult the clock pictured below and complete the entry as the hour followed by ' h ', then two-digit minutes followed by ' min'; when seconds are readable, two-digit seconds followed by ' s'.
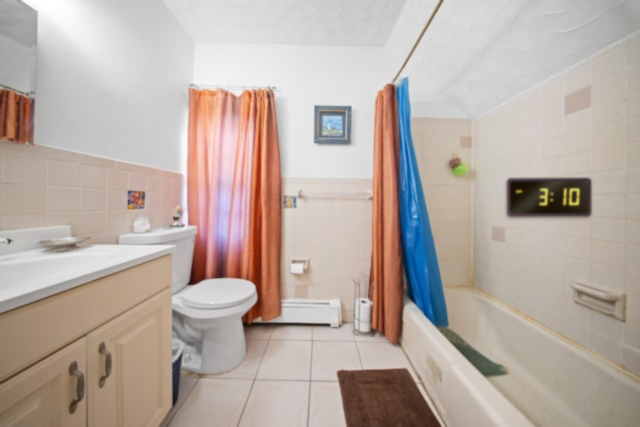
3 h 10 min
